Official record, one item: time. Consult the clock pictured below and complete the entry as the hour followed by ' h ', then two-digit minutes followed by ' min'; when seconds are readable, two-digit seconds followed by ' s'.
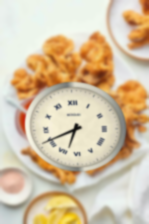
6 h 41 min
